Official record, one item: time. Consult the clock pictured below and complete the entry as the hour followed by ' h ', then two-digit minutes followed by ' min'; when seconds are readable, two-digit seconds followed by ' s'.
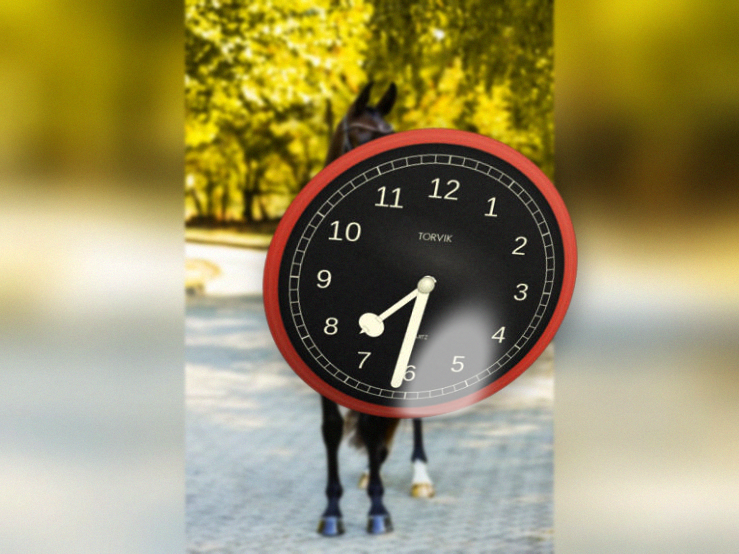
7 h 31 min
